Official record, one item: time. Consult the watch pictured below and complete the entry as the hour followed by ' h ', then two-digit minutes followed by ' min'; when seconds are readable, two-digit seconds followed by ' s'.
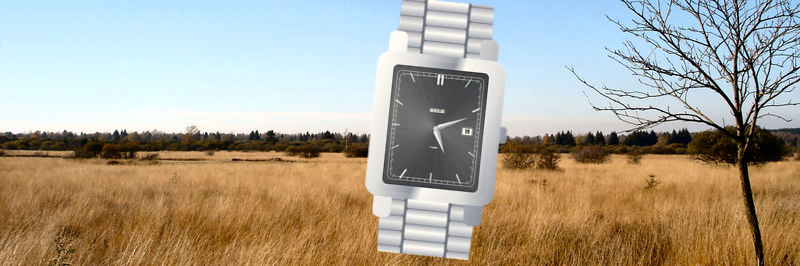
5 h 11 min
